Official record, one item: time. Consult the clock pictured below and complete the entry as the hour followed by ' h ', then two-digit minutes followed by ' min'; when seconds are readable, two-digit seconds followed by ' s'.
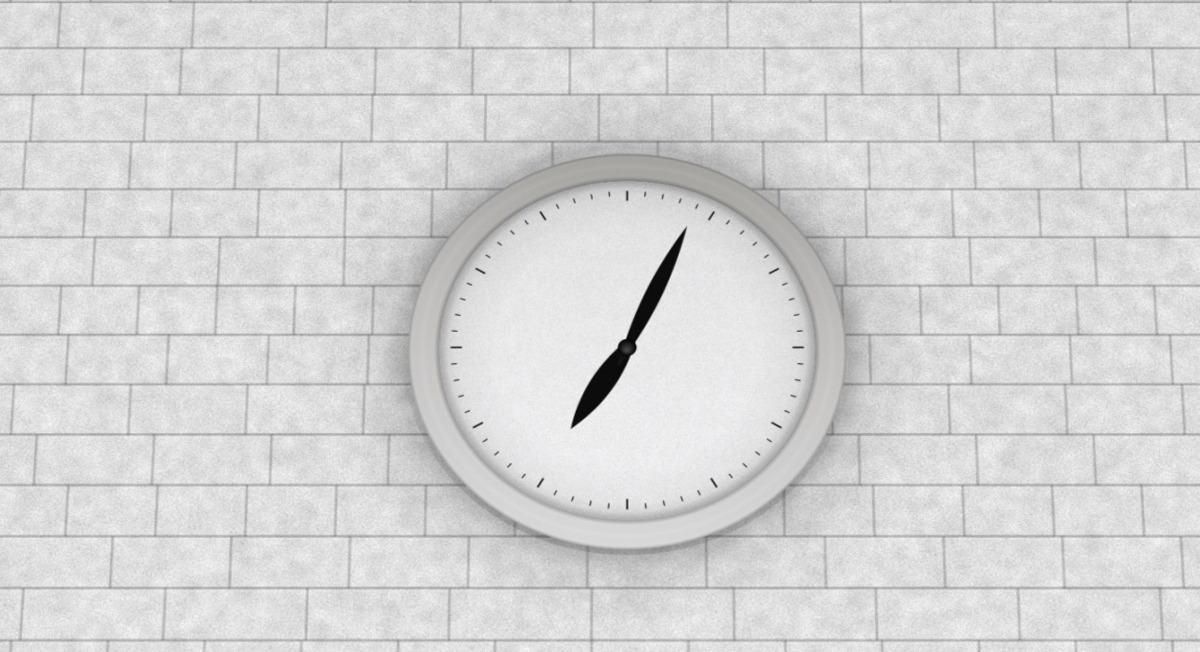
7 h 04 min
